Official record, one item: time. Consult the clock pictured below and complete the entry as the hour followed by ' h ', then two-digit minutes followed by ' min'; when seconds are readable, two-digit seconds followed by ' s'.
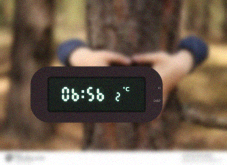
6 h 56 min
